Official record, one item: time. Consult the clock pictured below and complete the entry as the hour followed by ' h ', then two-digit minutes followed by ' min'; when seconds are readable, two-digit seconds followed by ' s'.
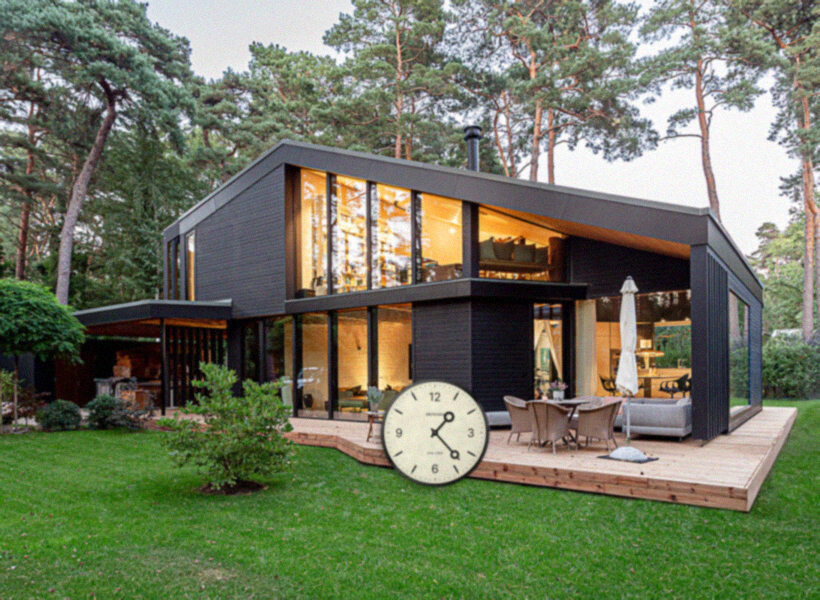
1 h 23 min
